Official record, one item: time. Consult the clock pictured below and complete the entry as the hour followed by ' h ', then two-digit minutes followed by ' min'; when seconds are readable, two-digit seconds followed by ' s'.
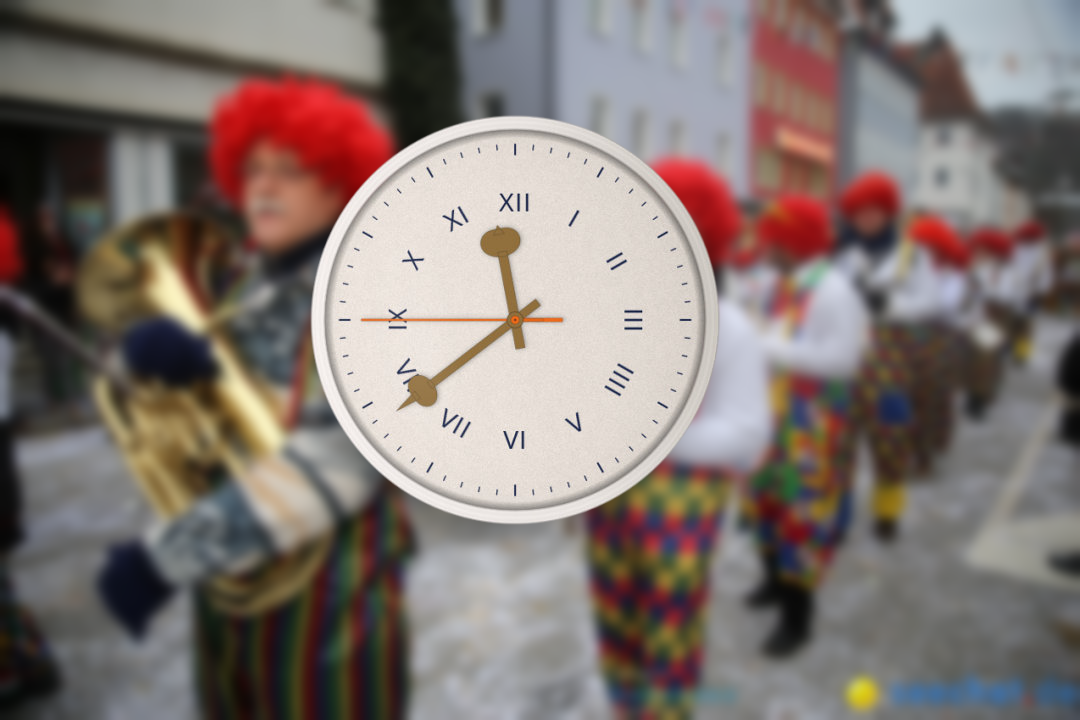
11 h 38 min 45 s
